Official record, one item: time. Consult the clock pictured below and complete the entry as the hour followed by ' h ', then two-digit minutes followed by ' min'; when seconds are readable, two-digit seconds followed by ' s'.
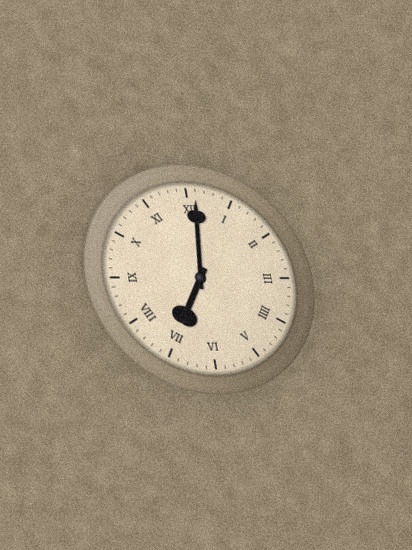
7 h 01 min
